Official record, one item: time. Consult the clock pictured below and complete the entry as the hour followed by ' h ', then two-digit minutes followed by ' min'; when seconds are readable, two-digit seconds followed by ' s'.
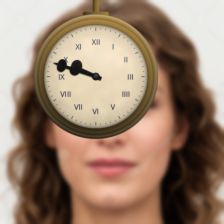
9 h 48 min
